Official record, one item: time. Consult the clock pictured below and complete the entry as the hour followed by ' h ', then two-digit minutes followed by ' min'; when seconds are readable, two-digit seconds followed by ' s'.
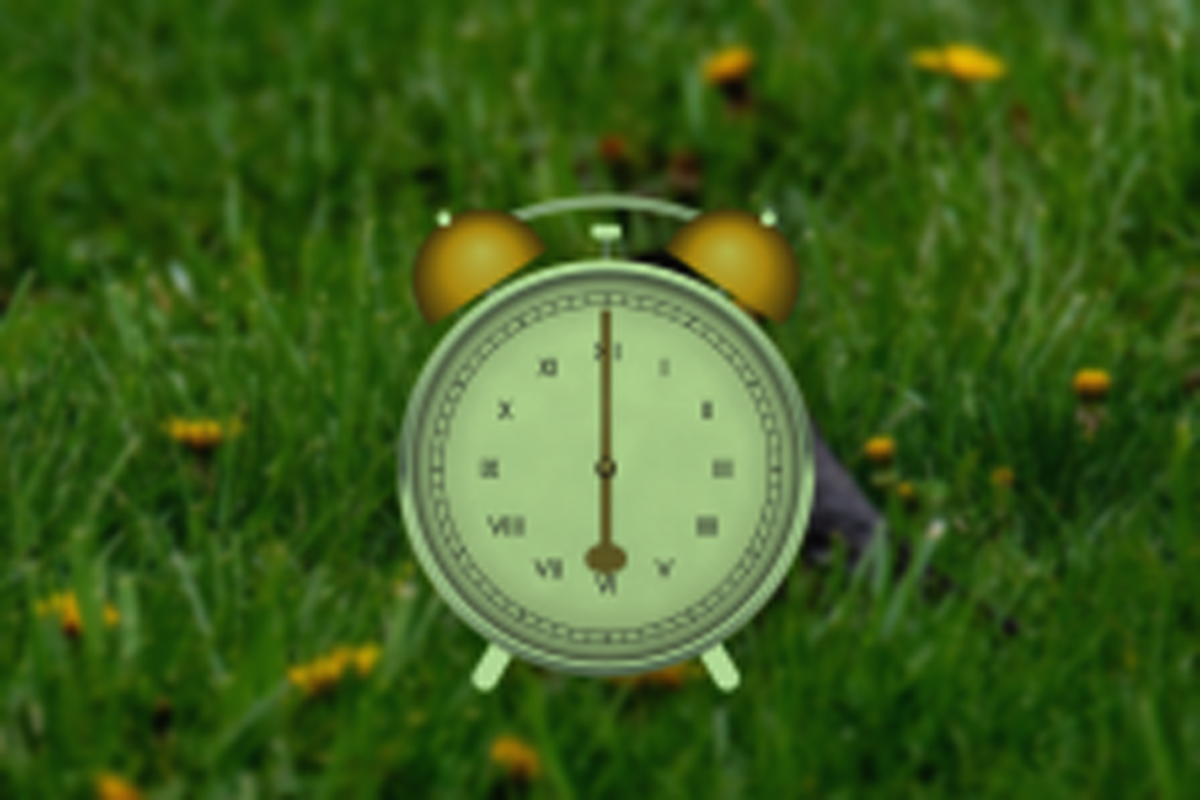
6 h 00 min
